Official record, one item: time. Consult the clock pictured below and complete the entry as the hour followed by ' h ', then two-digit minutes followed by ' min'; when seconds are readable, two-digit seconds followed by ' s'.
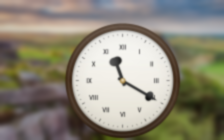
11 h 20 min
